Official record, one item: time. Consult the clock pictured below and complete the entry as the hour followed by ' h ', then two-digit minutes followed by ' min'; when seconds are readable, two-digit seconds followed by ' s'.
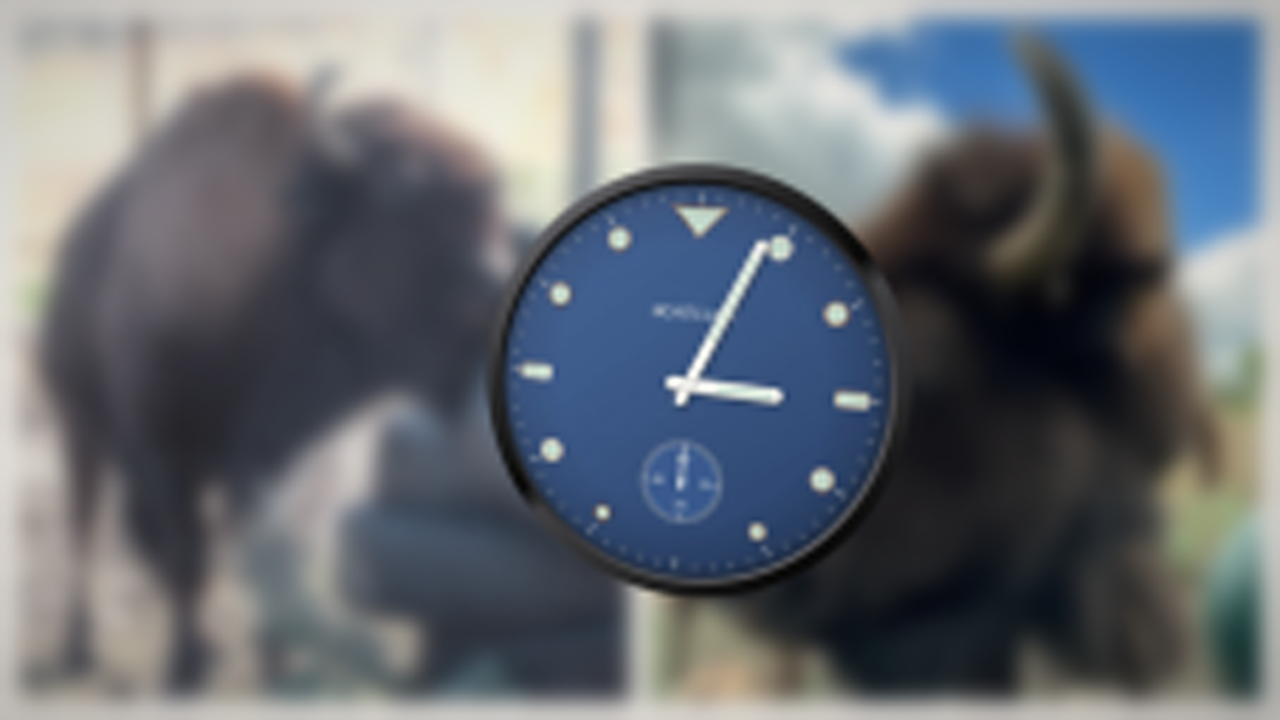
3 h 04 min
